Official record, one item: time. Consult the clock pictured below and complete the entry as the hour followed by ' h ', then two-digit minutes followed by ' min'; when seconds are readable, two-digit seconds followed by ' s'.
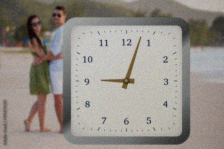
9 h 03 min
